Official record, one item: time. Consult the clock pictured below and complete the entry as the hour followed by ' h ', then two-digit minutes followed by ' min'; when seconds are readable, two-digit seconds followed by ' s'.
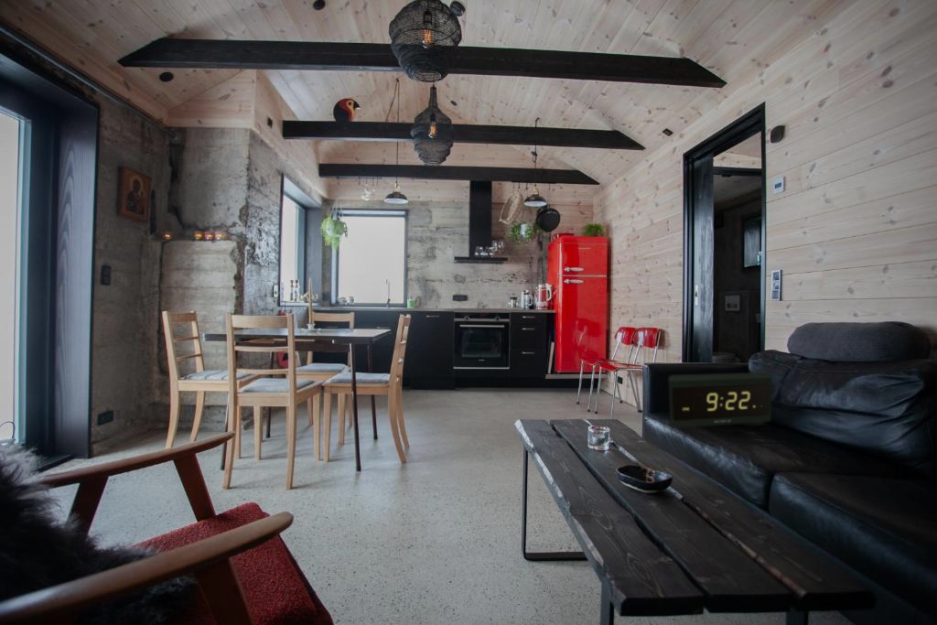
9 h 22 min
